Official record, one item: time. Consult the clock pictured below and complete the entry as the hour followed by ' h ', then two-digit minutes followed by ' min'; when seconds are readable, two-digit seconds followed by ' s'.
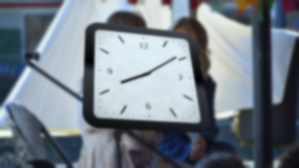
8 h 09 min
